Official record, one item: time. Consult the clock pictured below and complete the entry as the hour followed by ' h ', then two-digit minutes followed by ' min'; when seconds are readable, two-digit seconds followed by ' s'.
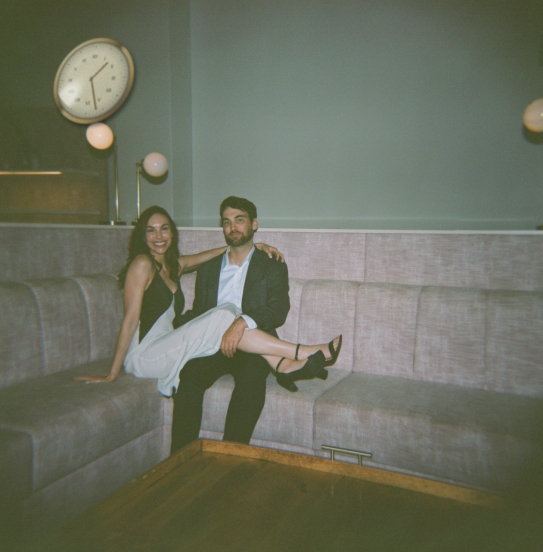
1 h 27 min
